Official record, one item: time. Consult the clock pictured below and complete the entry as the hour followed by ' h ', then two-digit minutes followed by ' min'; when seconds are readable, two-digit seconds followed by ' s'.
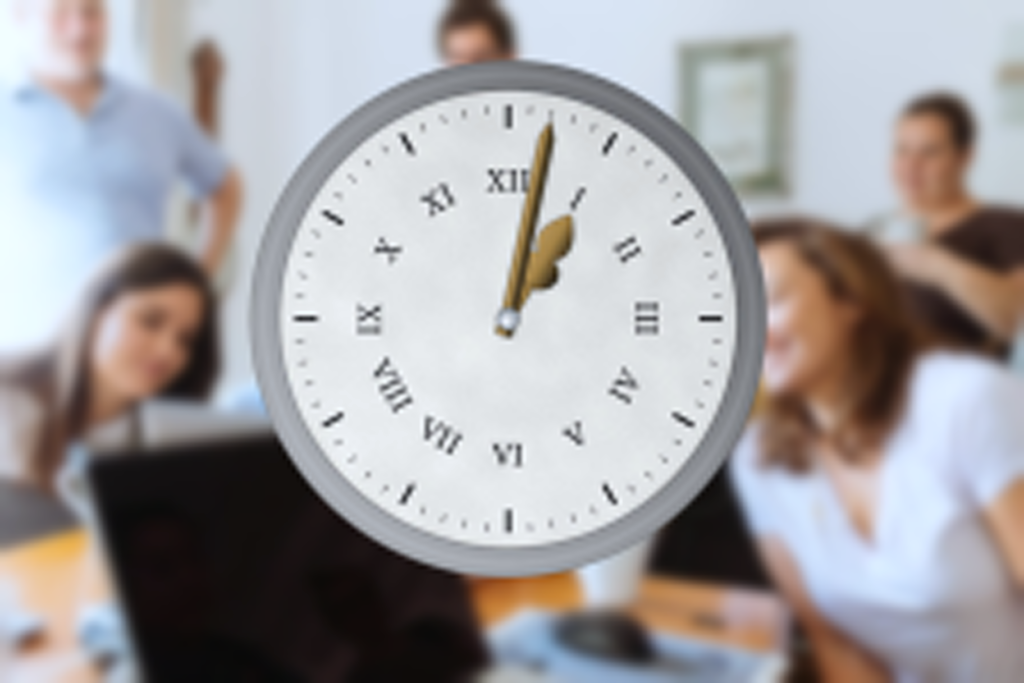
1 h 02 min
